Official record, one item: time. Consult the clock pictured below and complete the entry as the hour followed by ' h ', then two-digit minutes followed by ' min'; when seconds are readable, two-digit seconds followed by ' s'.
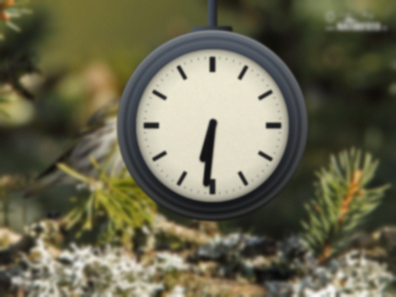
6 h 31 min
